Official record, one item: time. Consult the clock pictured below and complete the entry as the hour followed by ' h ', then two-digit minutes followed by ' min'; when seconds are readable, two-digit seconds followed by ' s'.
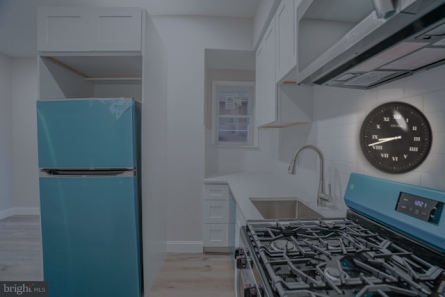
8 h 42 min
